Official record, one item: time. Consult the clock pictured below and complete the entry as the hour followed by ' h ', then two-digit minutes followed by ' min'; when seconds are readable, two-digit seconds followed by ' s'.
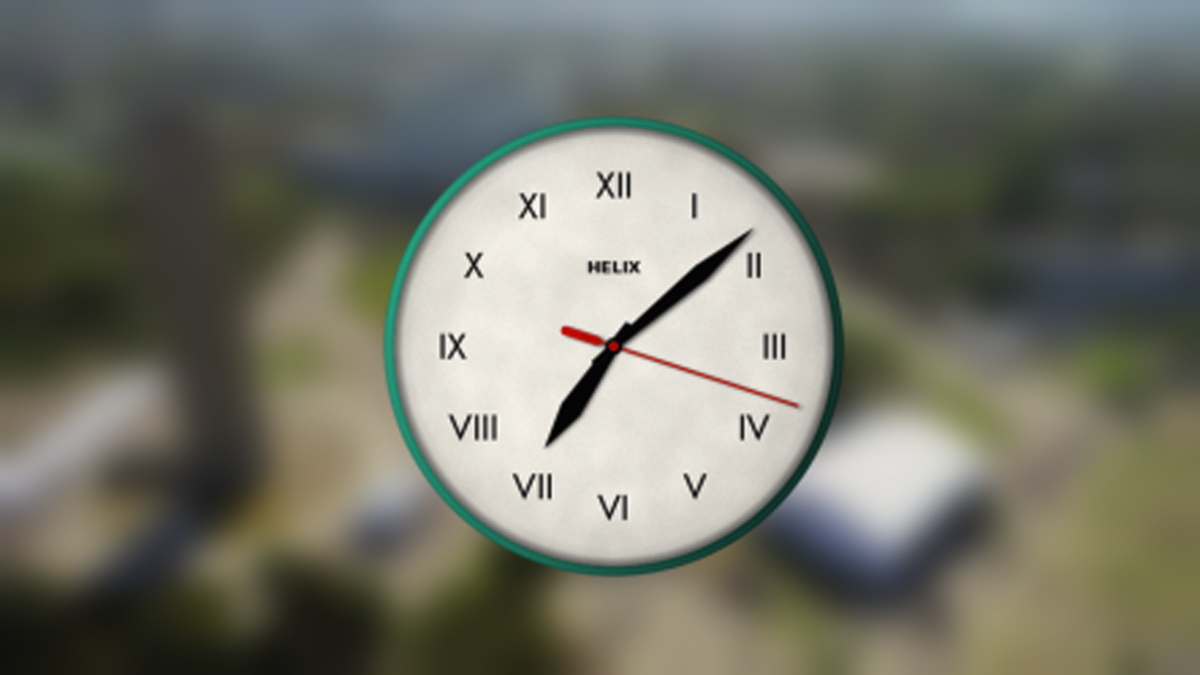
7 h 08 min 18 s
